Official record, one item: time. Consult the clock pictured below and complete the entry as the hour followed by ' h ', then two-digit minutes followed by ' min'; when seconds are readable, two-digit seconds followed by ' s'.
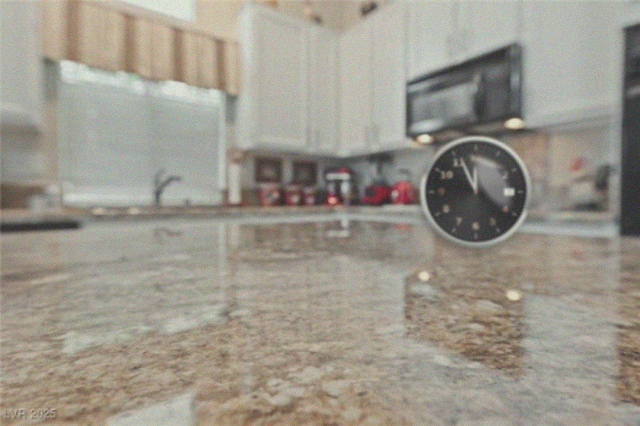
11 h 56 min
